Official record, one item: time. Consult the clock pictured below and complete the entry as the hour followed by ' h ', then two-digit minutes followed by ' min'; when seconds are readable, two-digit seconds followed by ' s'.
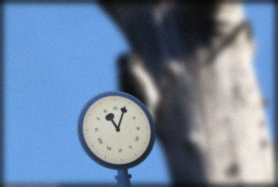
11 h 04 min
